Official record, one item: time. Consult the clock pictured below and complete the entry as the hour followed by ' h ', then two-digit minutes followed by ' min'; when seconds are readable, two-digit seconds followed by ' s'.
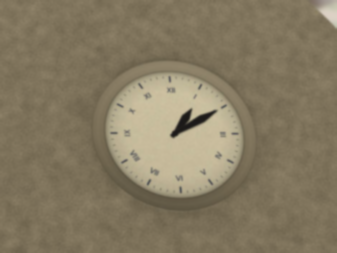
1 h 10 min
